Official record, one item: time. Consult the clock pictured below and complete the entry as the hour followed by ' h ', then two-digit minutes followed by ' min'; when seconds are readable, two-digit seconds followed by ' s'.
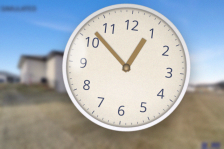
12 h 52 min
